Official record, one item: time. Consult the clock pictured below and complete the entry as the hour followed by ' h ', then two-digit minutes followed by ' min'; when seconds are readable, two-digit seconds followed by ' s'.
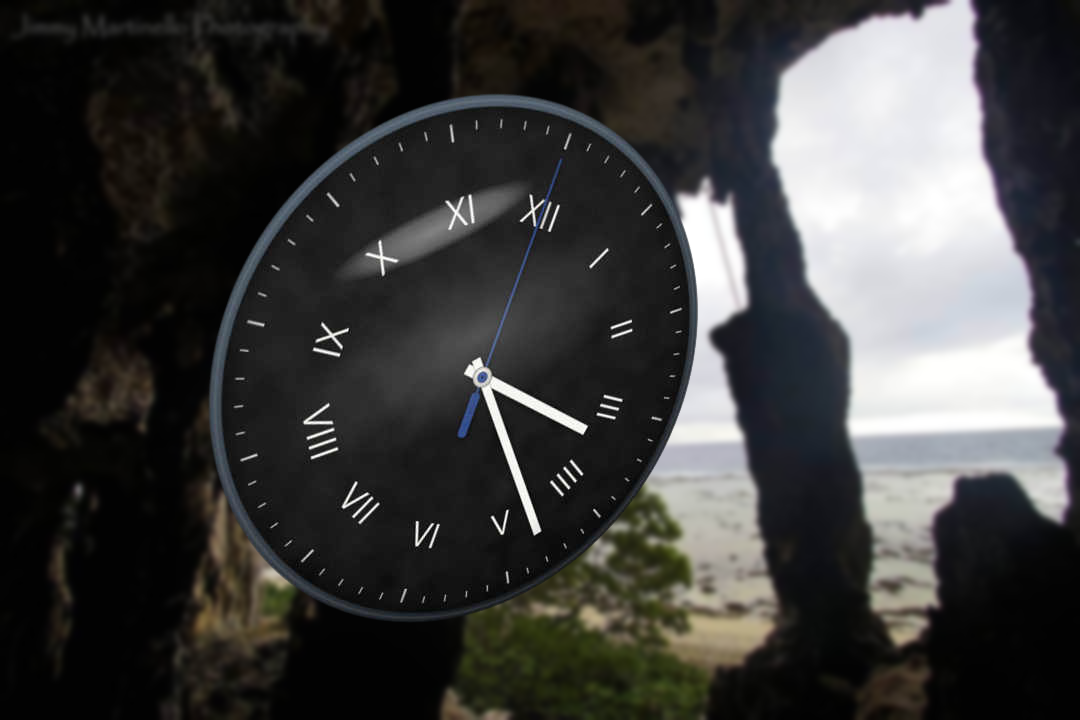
3 h 23 min 00 s
